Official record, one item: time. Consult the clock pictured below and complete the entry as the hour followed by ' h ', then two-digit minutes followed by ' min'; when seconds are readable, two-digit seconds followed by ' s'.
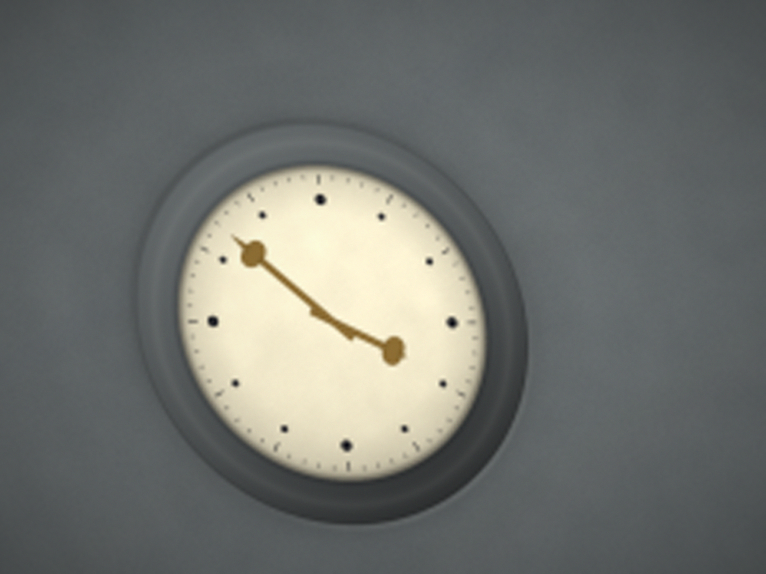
3 h 52 min
